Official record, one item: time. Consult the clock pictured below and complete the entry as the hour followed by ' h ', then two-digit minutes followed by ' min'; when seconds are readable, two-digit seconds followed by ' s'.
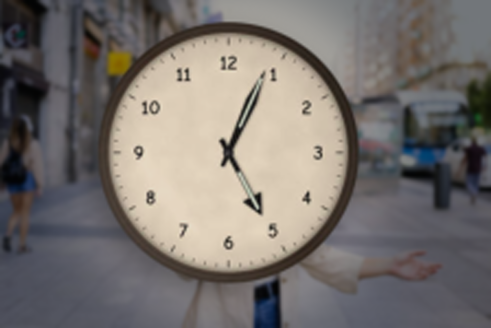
5 h 04 min
